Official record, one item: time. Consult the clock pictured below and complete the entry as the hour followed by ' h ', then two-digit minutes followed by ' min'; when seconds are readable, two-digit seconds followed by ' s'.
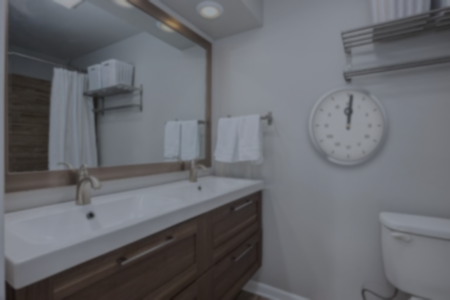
12 h 01 min
